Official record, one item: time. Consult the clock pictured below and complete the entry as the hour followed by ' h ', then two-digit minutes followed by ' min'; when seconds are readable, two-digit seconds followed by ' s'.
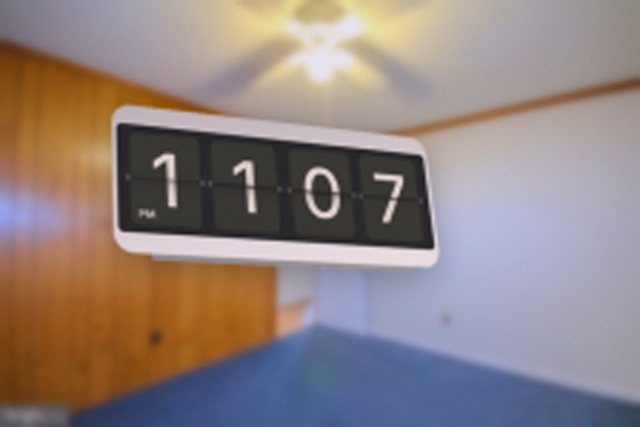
11 h 07 min
